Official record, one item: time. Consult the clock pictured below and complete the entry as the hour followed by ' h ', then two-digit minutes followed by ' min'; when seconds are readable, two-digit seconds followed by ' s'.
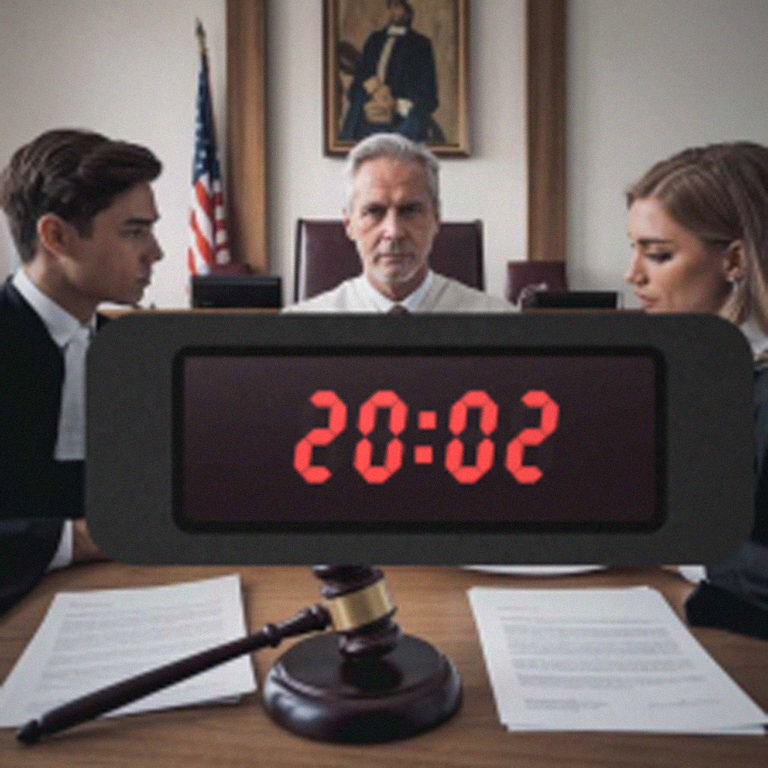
20 h 02 min
